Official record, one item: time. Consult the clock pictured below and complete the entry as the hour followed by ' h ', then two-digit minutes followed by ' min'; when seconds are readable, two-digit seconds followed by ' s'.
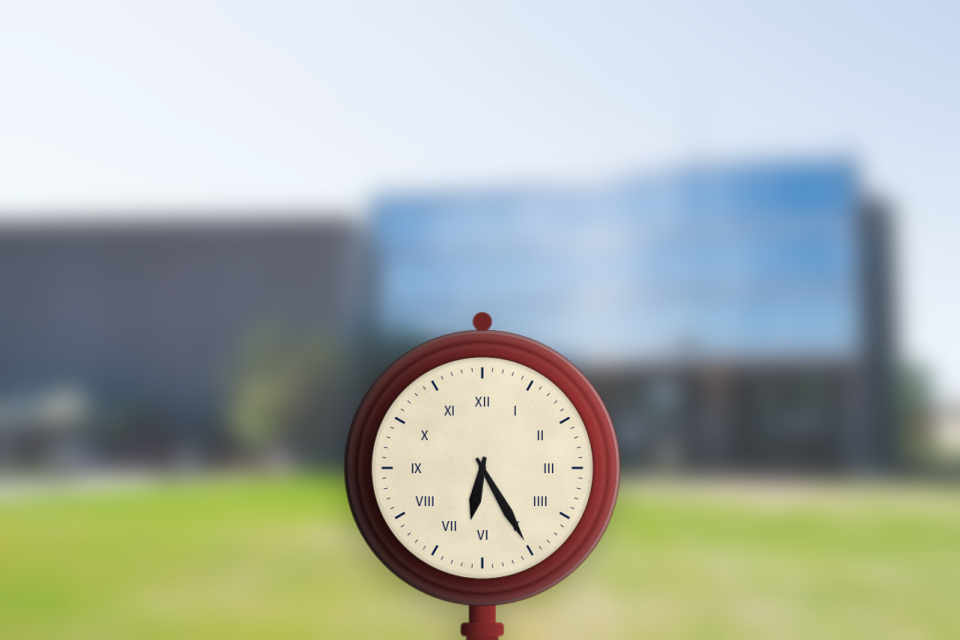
6 h 25 min
